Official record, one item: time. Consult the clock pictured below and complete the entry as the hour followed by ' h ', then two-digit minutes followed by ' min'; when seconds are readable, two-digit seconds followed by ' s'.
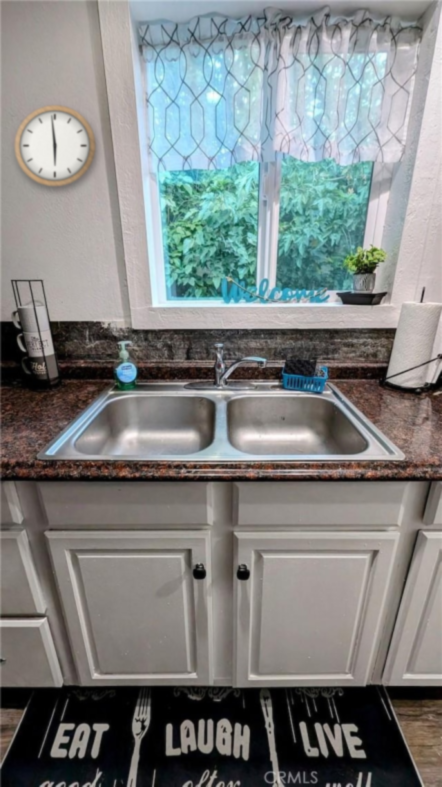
5 h 59 min
